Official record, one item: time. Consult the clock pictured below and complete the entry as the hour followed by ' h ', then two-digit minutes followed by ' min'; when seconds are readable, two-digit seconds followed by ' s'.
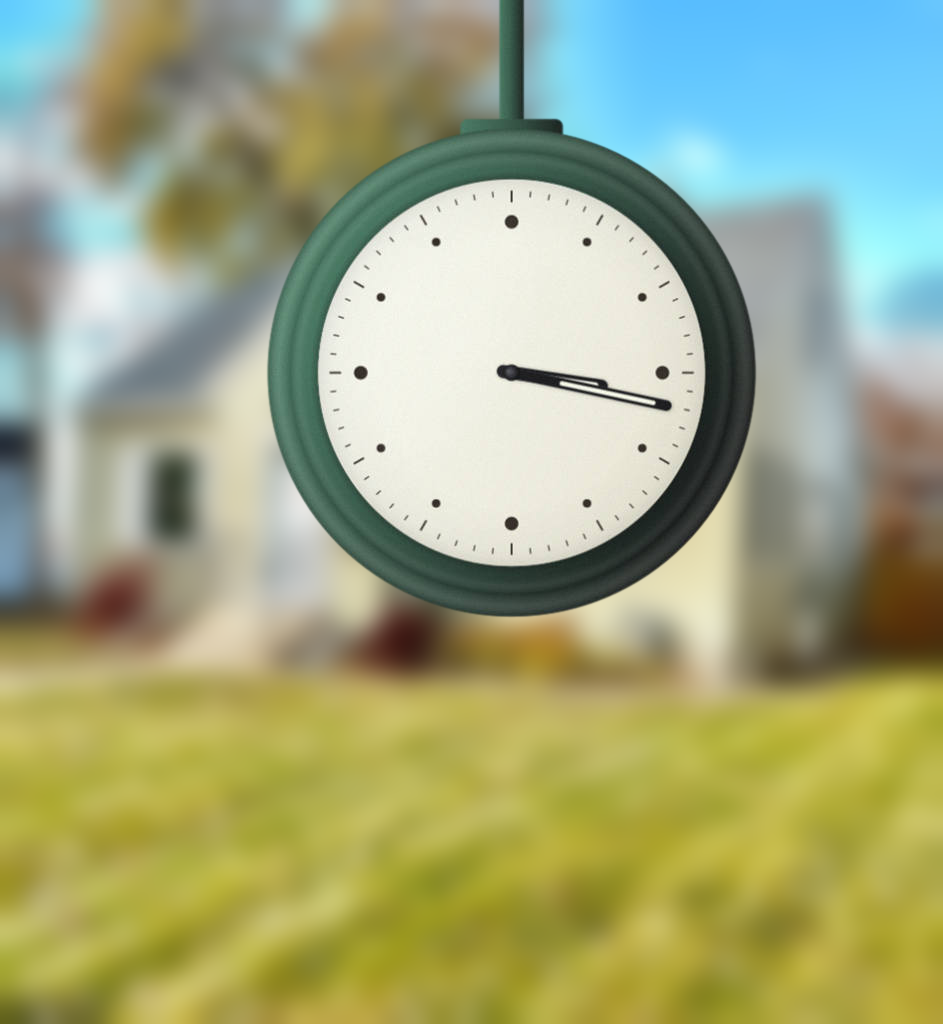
3 h 17 min
